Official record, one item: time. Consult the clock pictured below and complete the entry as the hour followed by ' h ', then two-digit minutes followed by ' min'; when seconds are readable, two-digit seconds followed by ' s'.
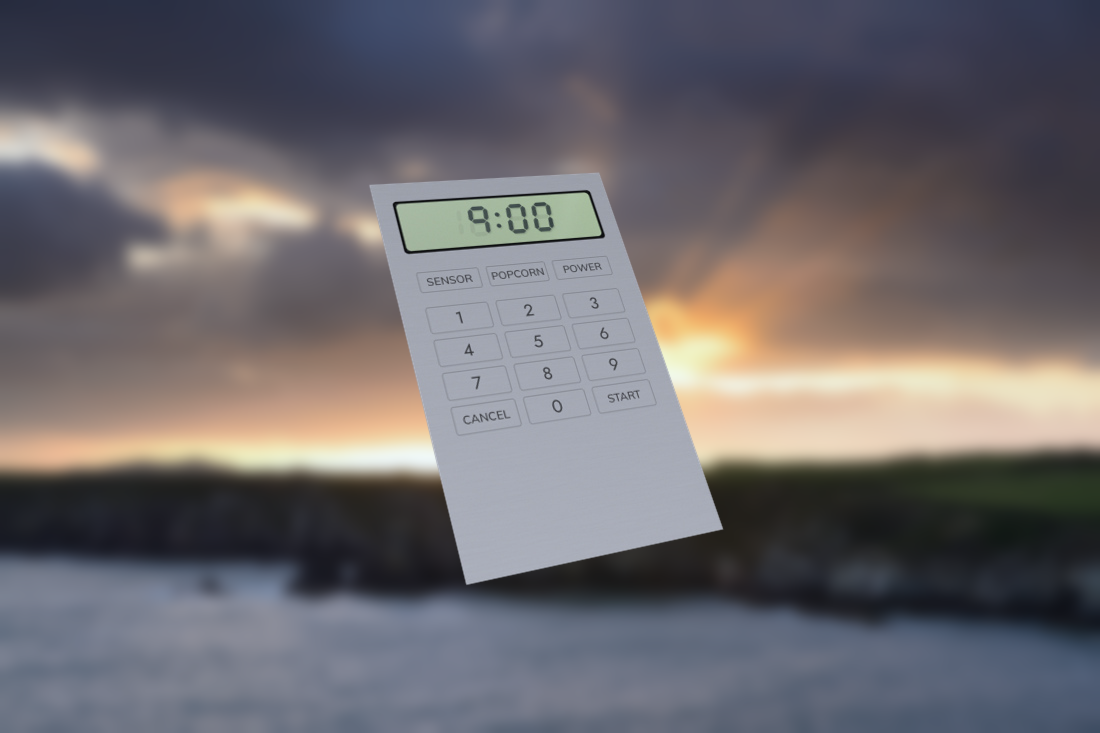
9 h 00 min
